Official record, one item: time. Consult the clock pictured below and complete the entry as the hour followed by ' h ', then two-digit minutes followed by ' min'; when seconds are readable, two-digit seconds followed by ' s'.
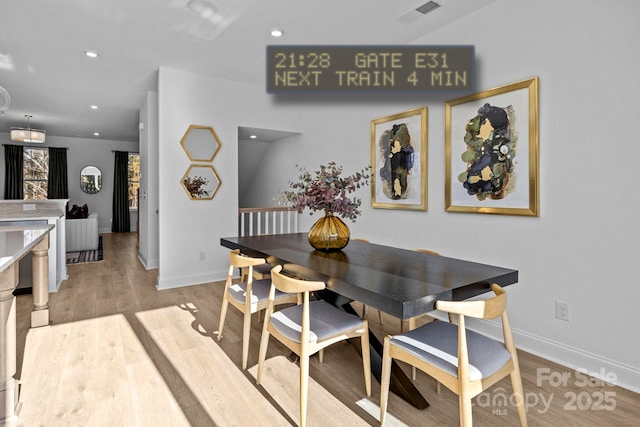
21 h 28 min
